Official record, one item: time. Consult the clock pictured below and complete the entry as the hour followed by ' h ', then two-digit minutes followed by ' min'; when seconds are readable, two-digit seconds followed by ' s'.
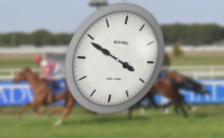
3 h 49 min
